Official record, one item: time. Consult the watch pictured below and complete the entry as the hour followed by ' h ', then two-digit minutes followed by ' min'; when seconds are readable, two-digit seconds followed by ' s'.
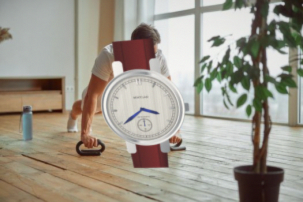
3 h 39 min
